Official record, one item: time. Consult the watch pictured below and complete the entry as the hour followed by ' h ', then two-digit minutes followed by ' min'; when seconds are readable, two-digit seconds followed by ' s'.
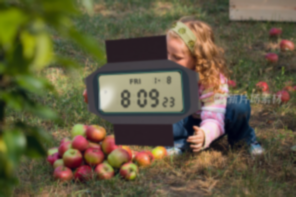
8 h 09 min
